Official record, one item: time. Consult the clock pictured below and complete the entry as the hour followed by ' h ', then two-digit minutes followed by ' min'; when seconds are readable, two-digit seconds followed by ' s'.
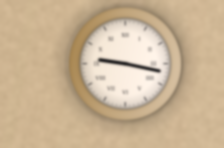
9 h 17 min
